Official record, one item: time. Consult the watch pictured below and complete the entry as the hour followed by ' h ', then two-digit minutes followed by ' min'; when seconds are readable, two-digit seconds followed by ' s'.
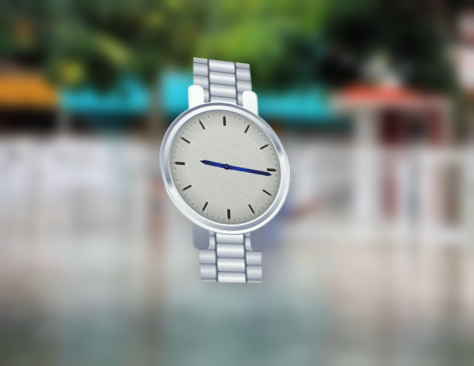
9 h 16 min
